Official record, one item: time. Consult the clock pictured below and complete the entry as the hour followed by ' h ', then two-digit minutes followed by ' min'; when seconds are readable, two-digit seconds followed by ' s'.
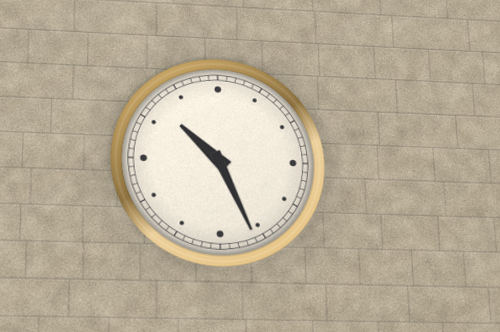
10 h 26 min
